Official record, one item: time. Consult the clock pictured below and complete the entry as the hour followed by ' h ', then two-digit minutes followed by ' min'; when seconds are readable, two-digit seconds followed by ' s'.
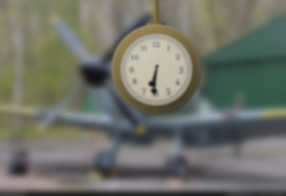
6 h 31 min
